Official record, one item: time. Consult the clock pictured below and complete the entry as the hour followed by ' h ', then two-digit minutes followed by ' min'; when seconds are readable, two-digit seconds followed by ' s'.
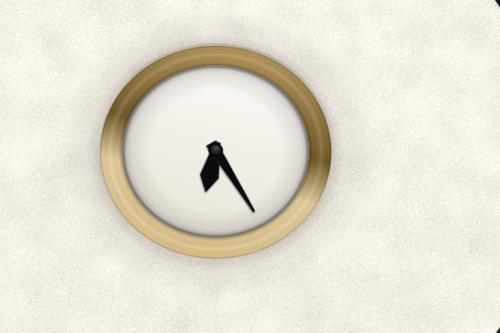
6 h 25 min
